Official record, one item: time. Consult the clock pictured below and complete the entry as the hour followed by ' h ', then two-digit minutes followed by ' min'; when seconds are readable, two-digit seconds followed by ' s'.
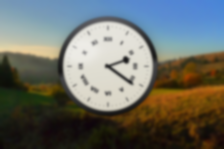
2 h 21 min
